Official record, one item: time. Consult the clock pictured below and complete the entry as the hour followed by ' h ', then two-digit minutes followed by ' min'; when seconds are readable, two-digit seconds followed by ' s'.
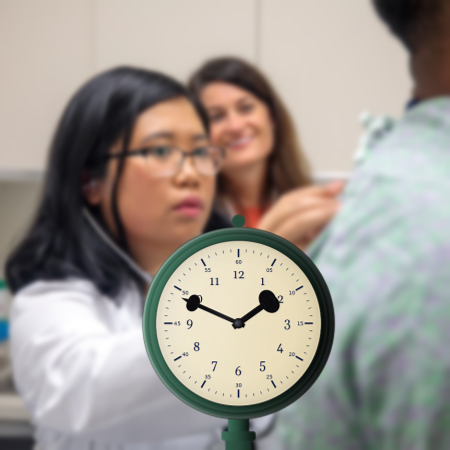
1 h 49 min
